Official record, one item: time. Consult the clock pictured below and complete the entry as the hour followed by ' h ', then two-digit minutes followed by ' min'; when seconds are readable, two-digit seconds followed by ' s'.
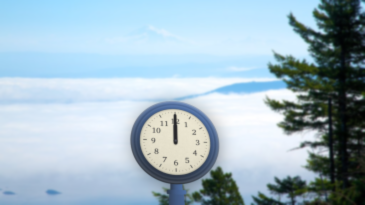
12 h 00 min
